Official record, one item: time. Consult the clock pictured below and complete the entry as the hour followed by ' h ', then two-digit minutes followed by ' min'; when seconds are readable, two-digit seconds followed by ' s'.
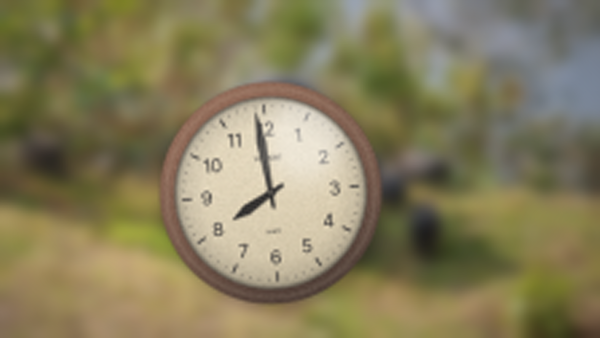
7 h 59 min
